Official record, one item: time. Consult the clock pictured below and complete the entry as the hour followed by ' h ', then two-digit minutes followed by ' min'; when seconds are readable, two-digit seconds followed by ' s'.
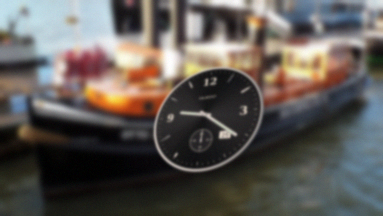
9 h 21 min
